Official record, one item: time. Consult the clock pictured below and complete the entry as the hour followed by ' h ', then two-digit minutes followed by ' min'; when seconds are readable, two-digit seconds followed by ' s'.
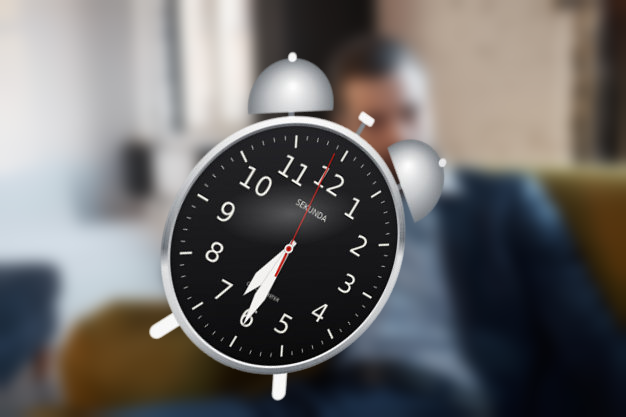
6 h 29 min 59 s
